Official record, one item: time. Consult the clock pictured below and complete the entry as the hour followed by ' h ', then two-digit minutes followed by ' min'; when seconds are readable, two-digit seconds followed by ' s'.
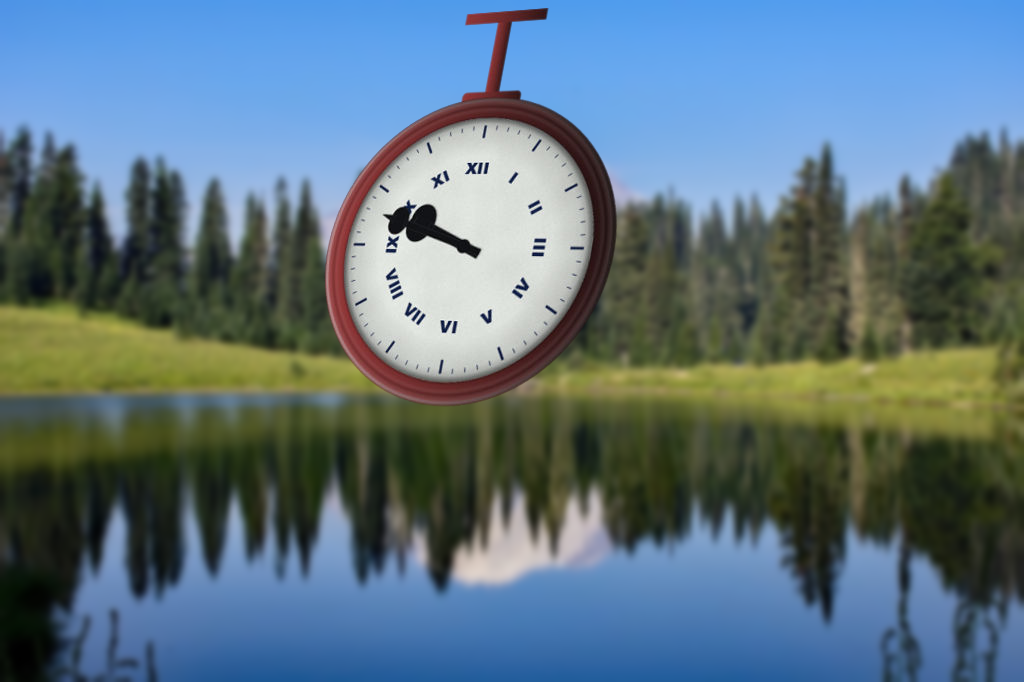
9 h 48 min
